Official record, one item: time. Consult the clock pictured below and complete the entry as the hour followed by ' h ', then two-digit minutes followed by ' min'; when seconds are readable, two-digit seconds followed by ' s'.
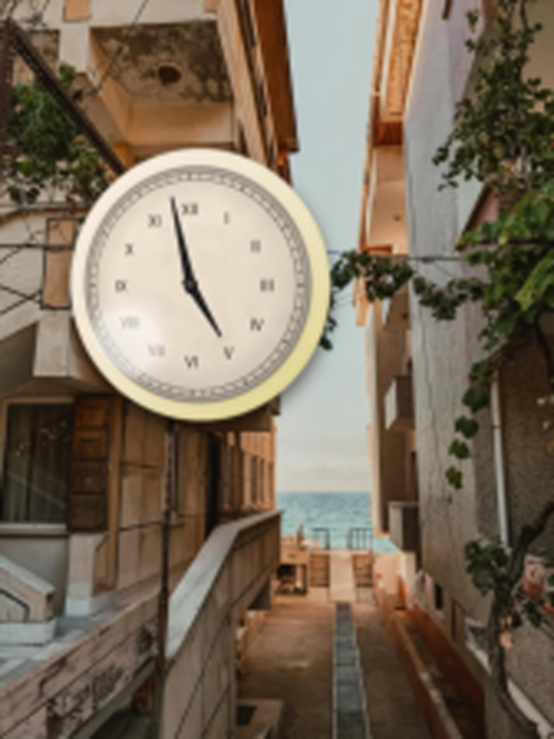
4 h 58 min
